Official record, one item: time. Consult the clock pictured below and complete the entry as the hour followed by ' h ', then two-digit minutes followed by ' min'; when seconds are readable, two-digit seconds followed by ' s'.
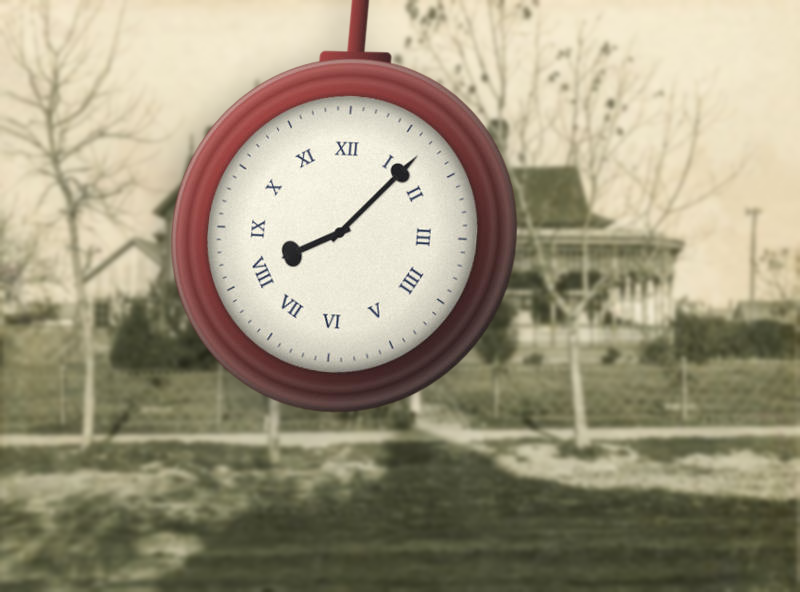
8 h 07 min
